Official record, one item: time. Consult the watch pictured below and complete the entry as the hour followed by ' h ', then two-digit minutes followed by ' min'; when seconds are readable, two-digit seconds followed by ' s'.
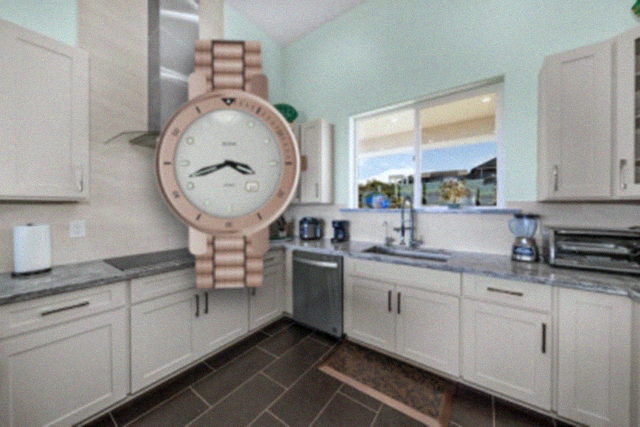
3 h 42 min
